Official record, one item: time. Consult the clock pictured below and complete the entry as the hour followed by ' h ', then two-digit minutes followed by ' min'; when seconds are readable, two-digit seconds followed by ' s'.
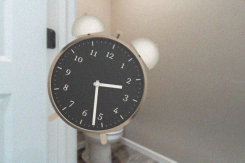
2 h 27 min
